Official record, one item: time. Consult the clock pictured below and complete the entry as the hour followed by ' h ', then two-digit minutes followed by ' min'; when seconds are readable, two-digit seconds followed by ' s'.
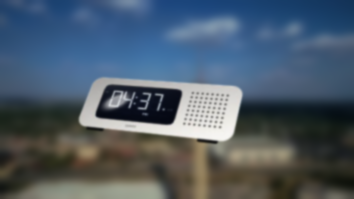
4 h 37 min
